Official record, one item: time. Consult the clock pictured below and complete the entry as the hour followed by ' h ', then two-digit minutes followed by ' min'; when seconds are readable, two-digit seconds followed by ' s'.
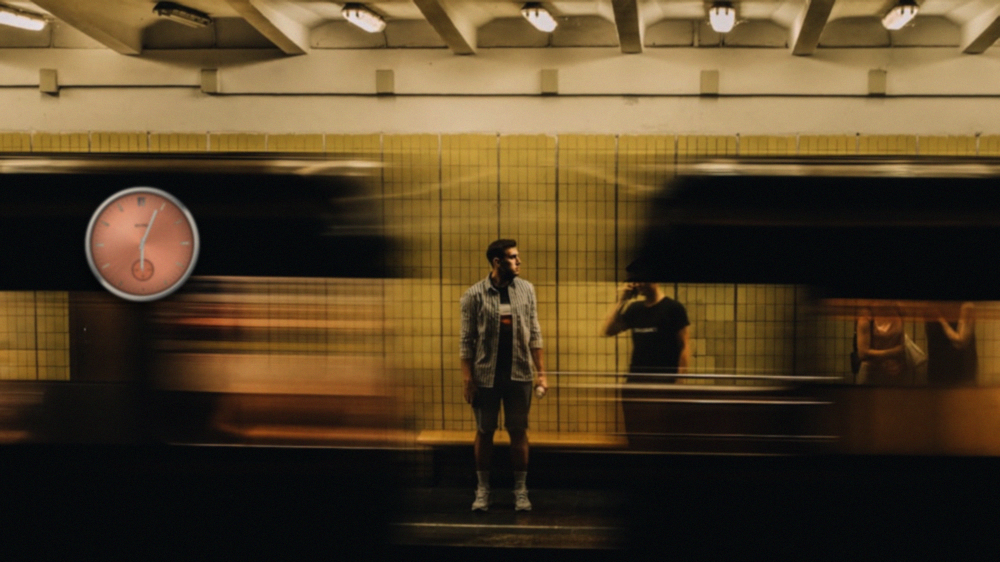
6 h 04 min
